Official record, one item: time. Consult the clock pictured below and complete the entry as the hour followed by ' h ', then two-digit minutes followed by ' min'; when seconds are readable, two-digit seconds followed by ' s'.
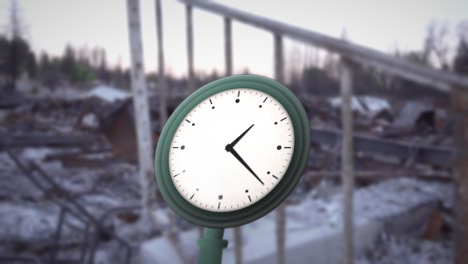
1 h 22 min
